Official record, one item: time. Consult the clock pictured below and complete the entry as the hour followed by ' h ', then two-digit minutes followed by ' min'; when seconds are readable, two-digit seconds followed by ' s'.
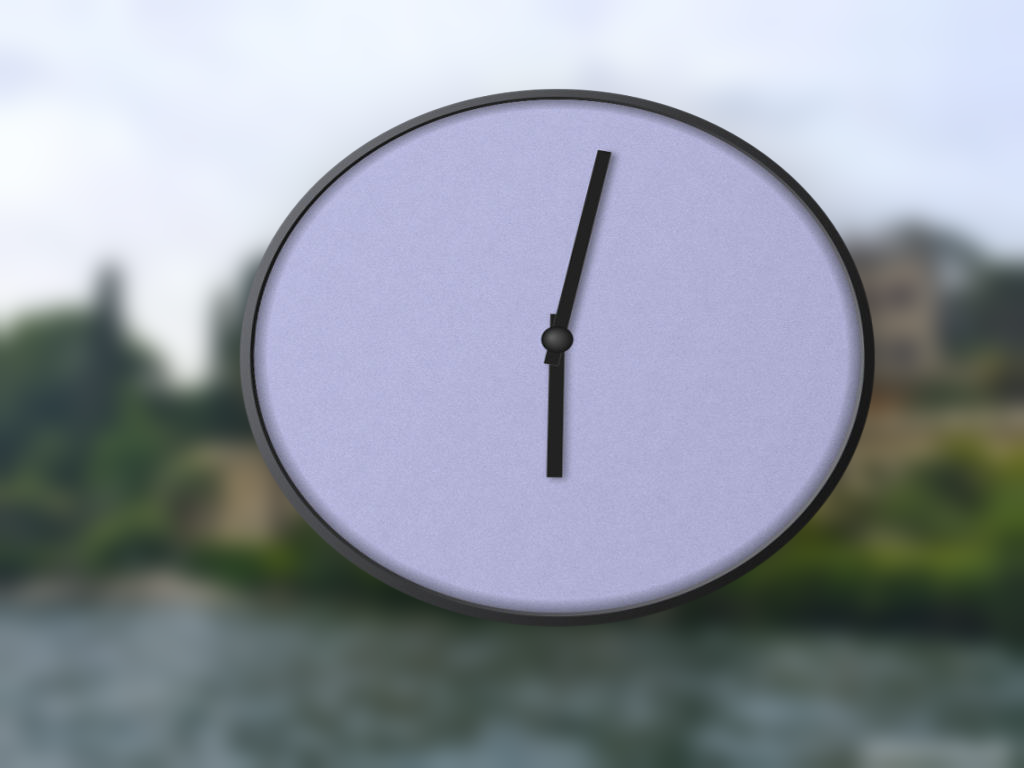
6 h 02 min
